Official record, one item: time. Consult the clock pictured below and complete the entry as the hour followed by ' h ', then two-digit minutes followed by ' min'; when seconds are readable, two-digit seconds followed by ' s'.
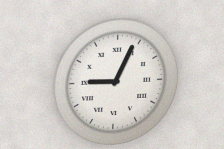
9 h 04 min
